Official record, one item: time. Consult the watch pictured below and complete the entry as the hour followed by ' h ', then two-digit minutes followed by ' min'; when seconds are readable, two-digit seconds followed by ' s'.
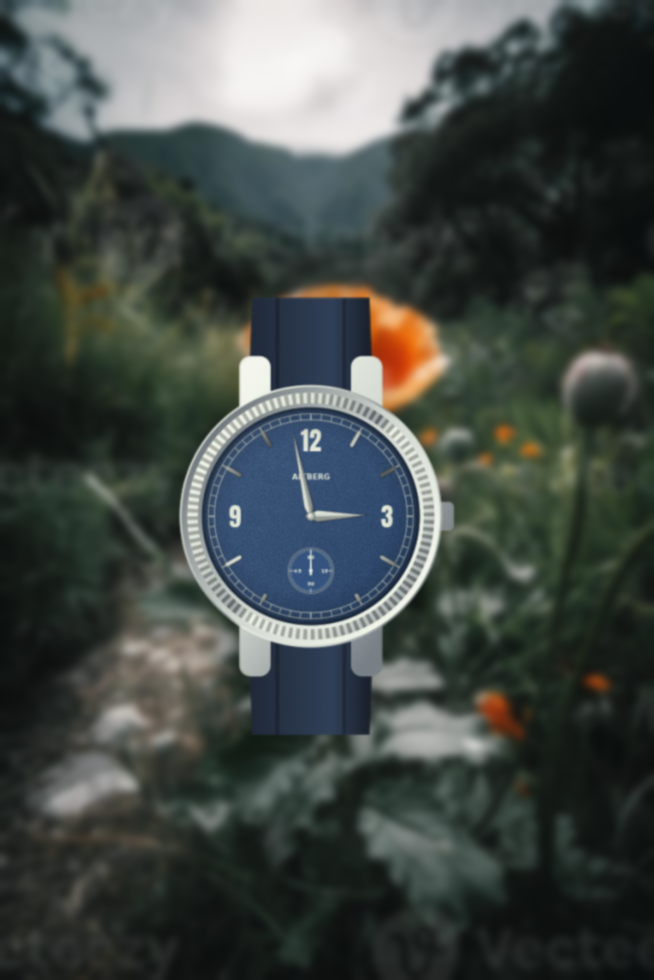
2 h 58 min
